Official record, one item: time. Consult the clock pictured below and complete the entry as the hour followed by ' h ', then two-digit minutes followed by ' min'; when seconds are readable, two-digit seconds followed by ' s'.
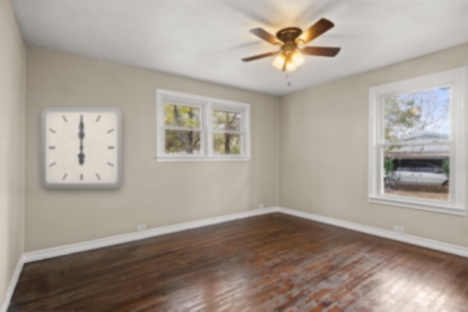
6 h 00 min
